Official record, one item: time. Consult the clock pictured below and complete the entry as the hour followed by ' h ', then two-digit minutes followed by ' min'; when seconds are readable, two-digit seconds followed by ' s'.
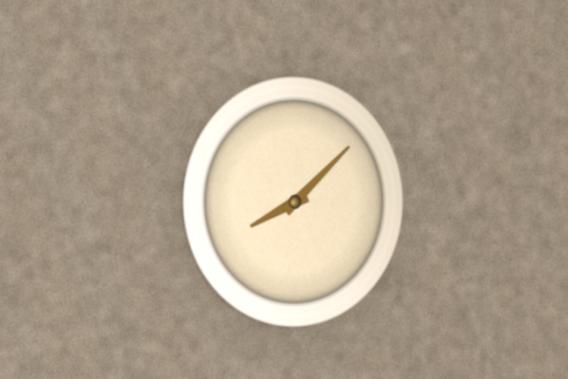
8 h 08 min
